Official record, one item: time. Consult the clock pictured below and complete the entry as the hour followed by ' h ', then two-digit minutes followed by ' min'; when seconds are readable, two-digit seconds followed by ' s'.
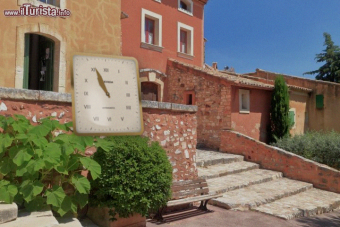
10 h 56 min
